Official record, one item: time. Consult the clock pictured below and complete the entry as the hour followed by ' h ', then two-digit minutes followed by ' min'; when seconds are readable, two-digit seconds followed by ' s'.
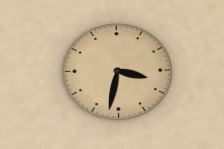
3 h 32 min
